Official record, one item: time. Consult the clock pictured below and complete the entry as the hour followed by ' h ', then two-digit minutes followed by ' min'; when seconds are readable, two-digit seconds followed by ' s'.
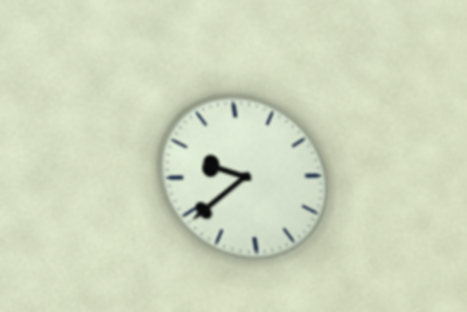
9 h 39 min
